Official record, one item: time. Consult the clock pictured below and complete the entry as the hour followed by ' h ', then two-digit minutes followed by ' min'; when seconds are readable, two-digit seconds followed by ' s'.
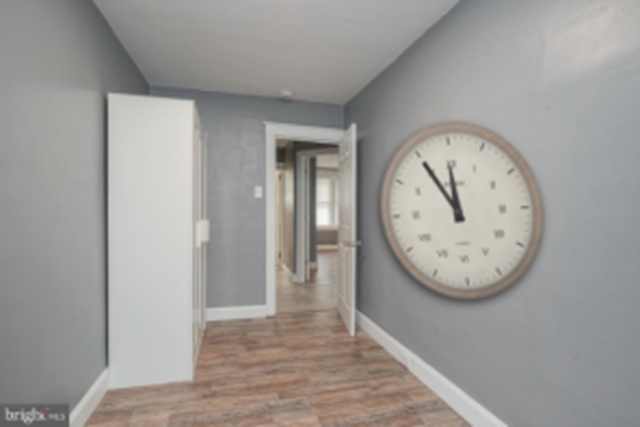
11 h 55 min
